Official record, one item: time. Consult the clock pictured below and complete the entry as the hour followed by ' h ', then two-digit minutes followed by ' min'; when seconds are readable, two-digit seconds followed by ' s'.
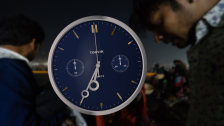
6 h 35 min
